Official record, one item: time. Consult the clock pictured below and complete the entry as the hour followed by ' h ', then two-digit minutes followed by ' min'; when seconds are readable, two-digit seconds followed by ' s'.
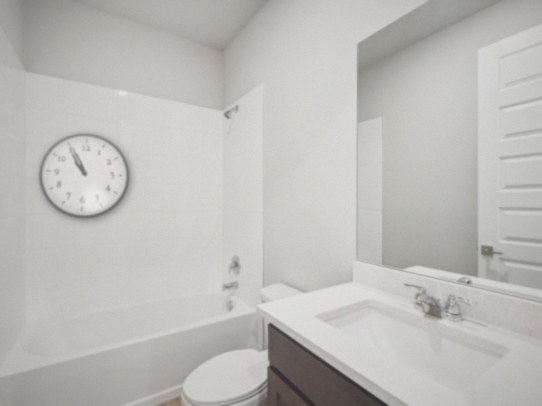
10 h 55 min
